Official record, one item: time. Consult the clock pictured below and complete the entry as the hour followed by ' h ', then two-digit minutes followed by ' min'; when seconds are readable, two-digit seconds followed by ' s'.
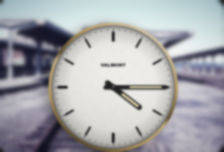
4 h 15 min
